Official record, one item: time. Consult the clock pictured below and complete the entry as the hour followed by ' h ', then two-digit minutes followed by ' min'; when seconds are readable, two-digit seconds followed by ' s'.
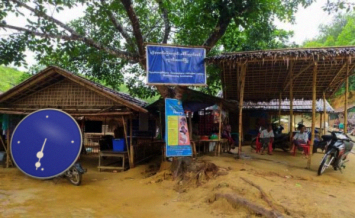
6 h 32 min
